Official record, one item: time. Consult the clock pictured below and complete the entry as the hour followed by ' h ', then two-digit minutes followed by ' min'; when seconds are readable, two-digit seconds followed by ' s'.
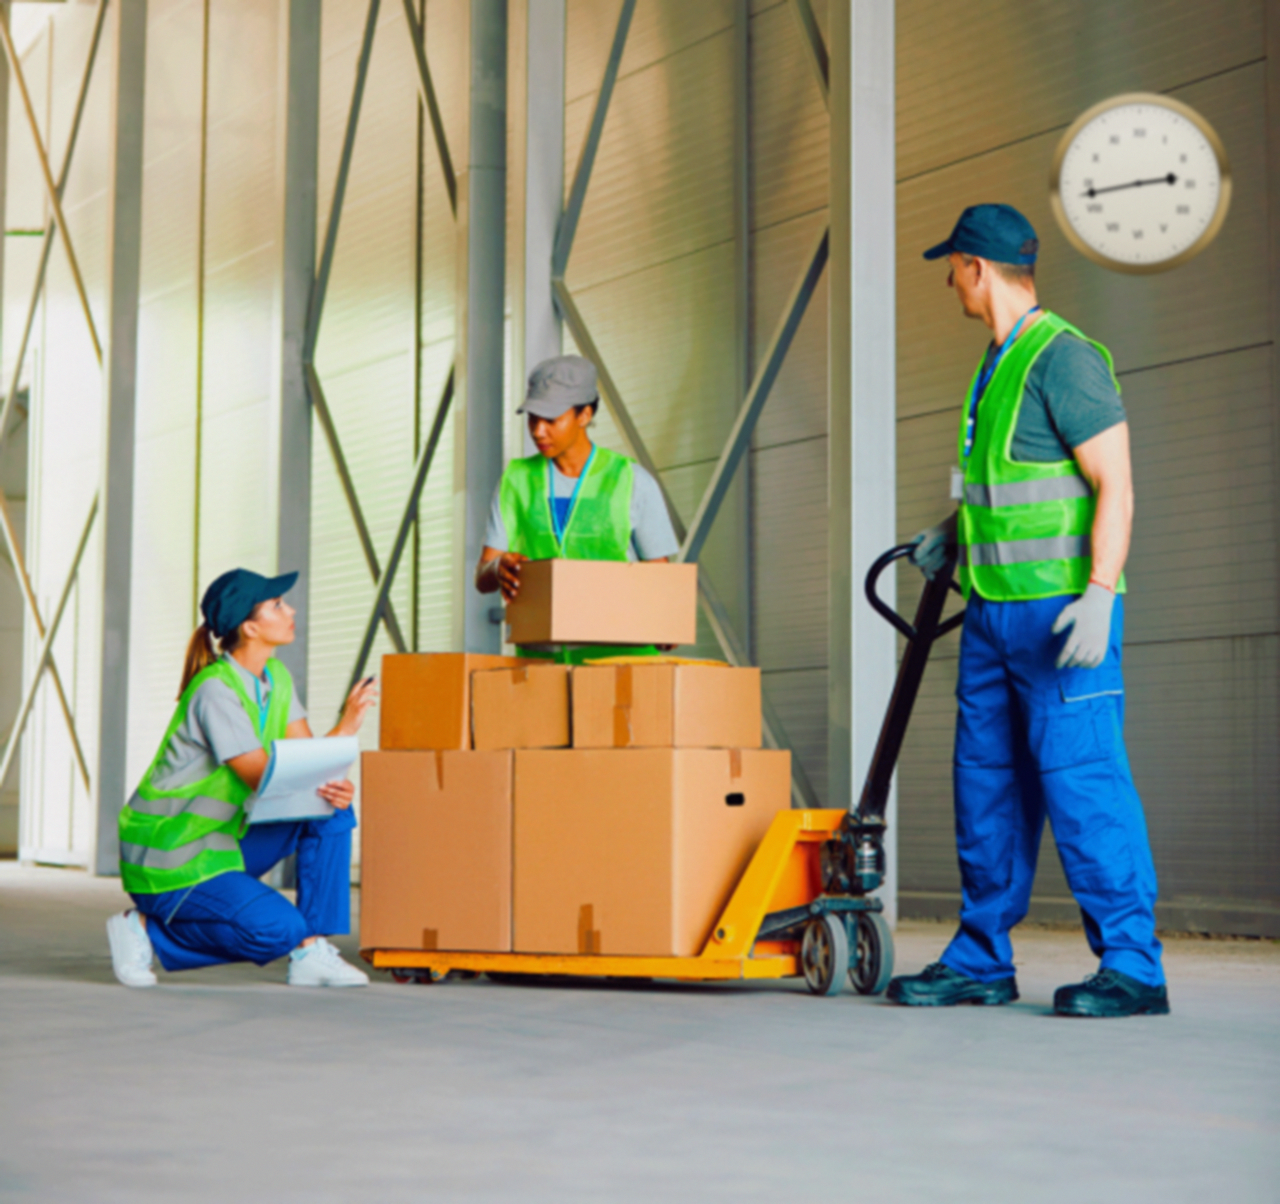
2 h 43 min
